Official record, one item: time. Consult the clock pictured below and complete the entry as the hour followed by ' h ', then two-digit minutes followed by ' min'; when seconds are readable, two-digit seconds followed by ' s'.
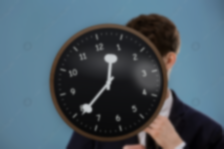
12 h 39 min
